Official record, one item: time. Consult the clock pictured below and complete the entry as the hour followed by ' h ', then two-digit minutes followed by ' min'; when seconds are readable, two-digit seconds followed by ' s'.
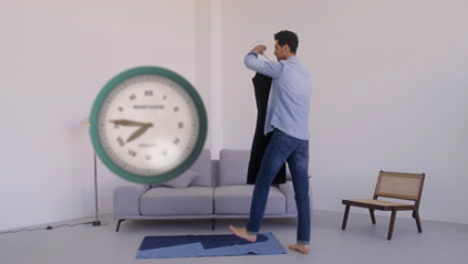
7 h 46 min
